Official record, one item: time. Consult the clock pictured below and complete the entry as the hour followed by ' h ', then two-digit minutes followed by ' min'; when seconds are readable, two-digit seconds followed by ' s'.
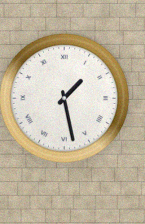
1 h 28 min
